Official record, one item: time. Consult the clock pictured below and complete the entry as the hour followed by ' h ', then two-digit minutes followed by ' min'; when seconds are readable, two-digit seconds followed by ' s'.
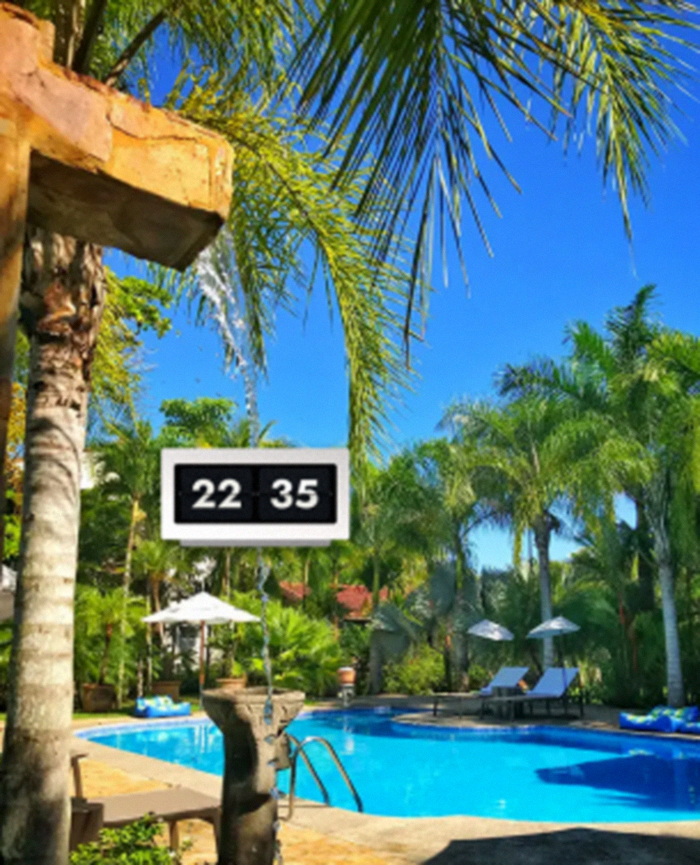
22 h 35 min
